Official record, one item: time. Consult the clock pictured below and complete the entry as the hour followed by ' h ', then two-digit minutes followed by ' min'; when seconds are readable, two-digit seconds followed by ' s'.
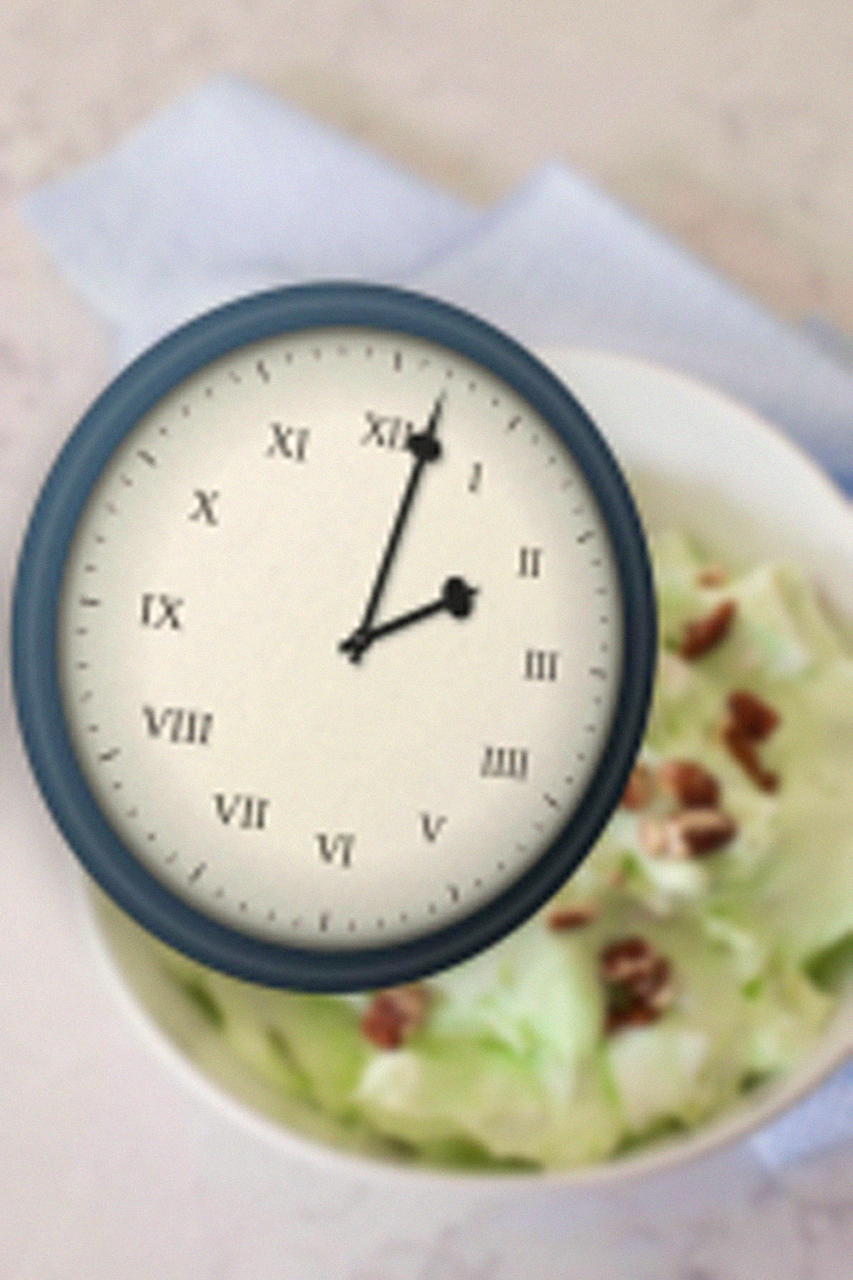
2 h 02 min
